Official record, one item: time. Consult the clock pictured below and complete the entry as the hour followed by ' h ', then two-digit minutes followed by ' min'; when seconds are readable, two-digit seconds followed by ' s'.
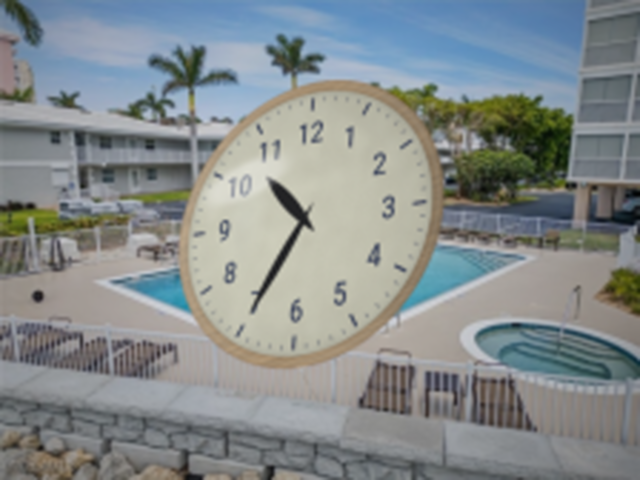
10 h 35 min
